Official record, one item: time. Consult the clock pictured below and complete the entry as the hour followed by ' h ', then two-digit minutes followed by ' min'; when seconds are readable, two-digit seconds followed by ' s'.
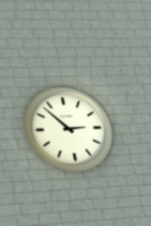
2 h 53 min
